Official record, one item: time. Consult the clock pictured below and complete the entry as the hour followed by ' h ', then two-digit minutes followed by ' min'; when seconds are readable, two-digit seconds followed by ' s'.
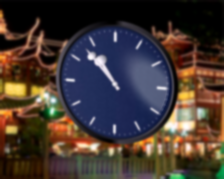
10 h 53 min
